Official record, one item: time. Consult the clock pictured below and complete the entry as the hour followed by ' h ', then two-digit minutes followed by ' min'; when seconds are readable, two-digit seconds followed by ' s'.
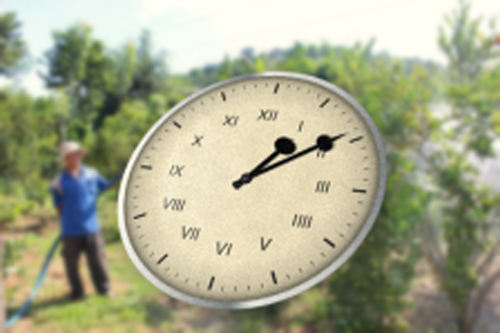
1 h 09 min
